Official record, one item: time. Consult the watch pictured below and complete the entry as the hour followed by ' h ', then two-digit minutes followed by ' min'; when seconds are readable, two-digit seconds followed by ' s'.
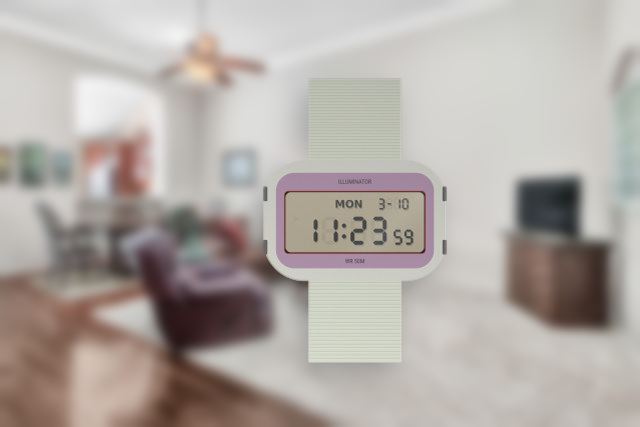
11 h 23 min 59 s
